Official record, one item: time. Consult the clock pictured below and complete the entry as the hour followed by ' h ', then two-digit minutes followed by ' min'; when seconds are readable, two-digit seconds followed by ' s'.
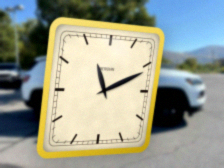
11 h 11 min
